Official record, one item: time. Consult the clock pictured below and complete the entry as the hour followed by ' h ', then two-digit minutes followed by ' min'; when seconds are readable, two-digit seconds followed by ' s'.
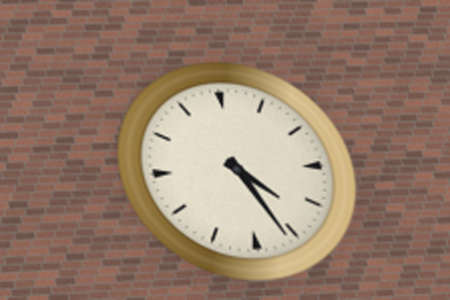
4 h 26 min
